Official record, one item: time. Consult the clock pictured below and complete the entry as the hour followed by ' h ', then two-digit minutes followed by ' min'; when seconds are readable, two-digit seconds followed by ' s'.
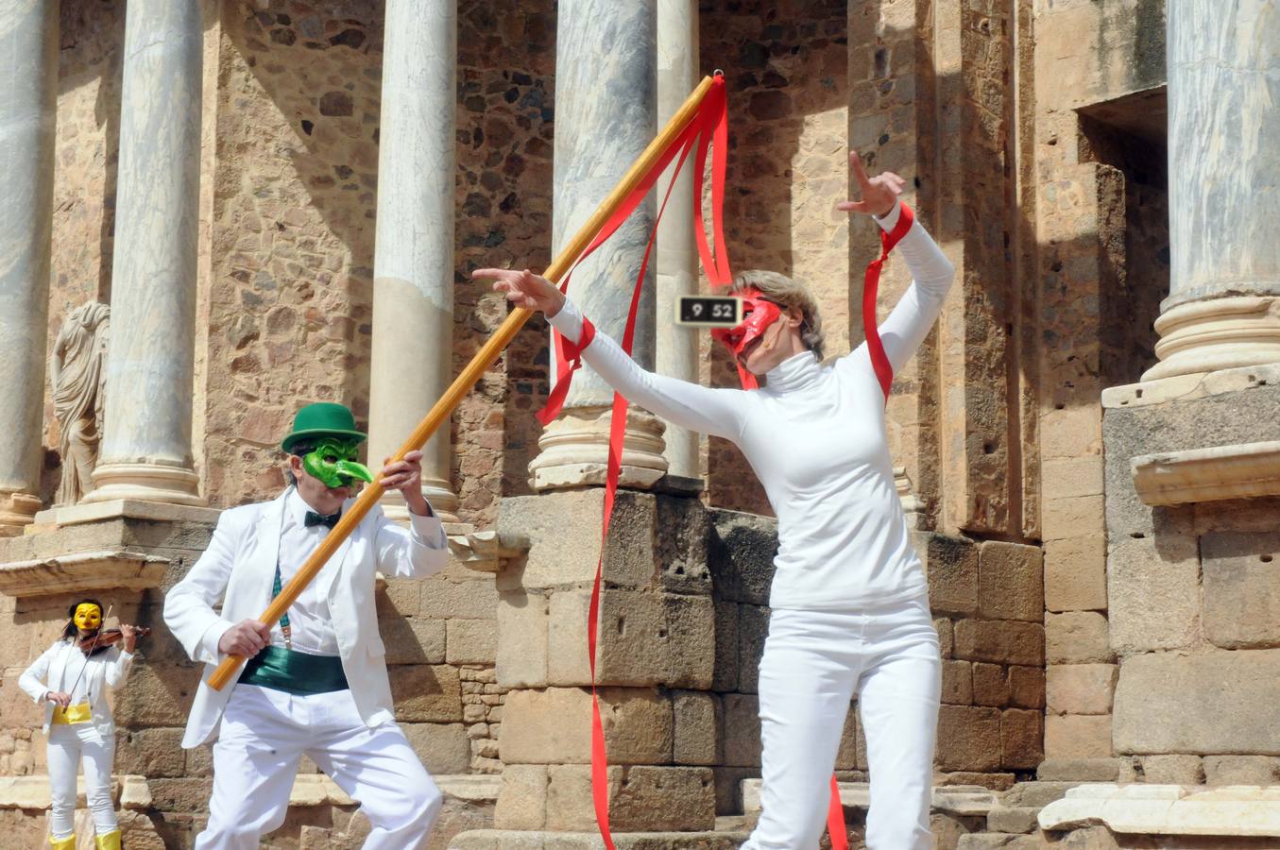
9 h 52 min
